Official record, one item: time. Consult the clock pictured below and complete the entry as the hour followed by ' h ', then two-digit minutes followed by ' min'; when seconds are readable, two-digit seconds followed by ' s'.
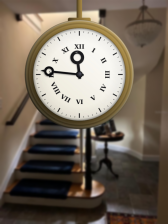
11 h 46 min
